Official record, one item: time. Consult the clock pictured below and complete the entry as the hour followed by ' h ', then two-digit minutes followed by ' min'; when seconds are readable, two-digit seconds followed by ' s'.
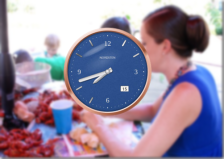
7 h 42 min
